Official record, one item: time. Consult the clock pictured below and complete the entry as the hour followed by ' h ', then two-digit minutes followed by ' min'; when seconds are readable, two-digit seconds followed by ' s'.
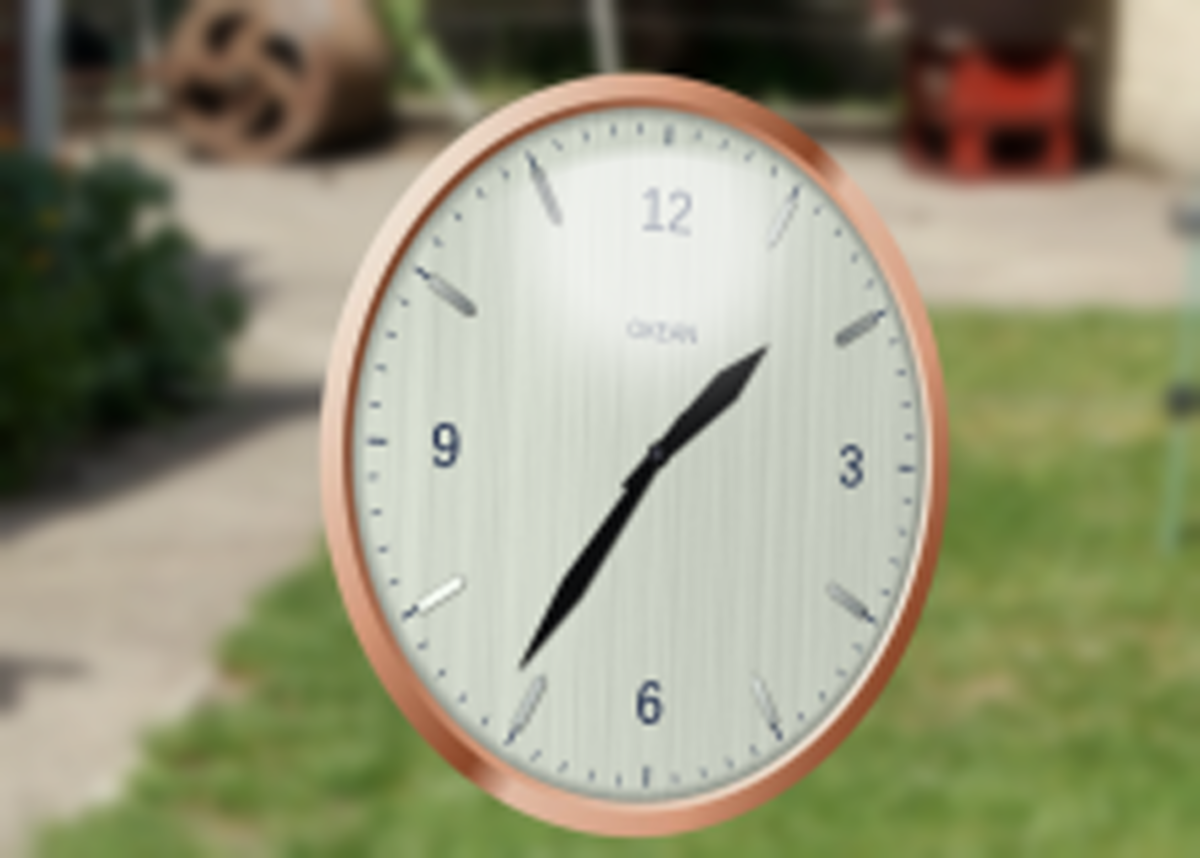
1 h 36 min
